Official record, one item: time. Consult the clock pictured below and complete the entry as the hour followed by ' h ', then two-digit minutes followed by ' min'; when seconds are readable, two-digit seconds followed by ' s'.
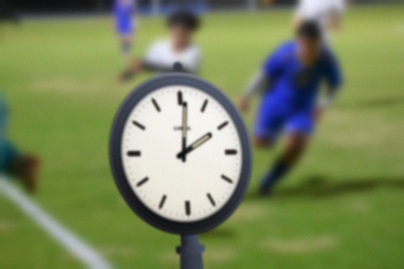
2 h 01 min
